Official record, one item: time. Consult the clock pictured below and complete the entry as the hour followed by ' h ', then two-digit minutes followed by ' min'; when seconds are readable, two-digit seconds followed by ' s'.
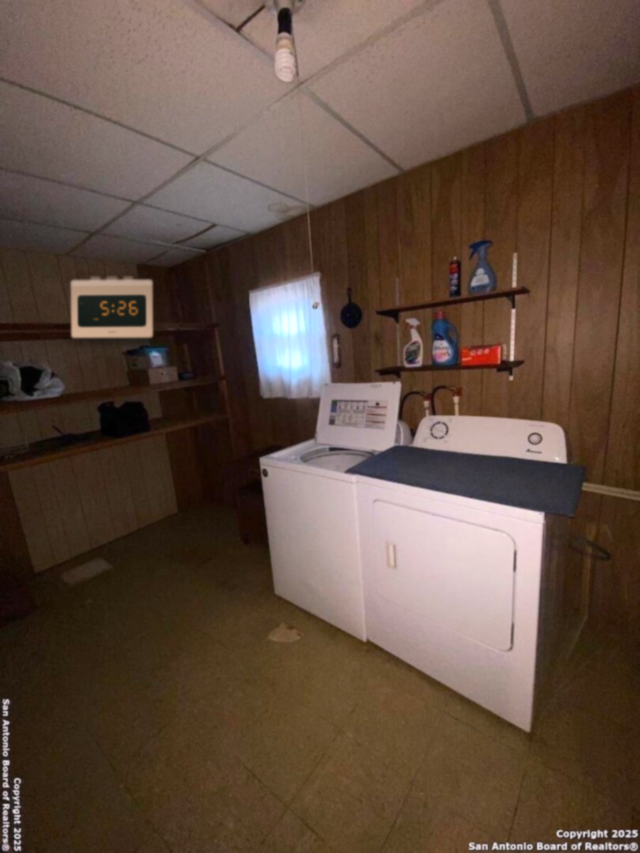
5 h 26 min
